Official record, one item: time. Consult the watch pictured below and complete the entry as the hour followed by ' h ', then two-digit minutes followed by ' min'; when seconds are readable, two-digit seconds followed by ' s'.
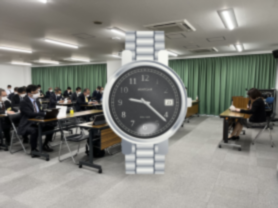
9 h 22 min
